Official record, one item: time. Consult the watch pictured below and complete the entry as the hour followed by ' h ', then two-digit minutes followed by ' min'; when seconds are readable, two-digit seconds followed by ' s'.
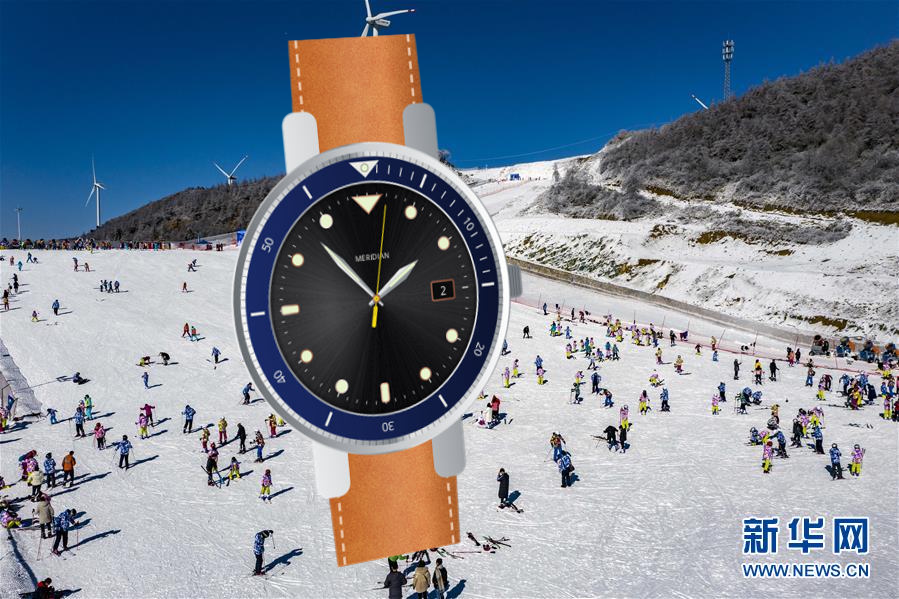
1 h 53 min 02 s
